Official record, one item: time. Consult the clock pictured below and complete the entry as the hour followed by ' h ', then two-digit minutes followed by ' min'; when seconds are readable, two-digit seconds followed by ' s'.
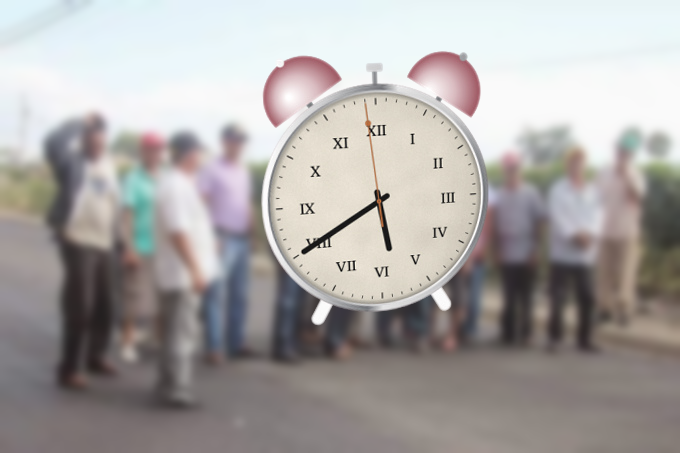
5 h 39 min 59 s
